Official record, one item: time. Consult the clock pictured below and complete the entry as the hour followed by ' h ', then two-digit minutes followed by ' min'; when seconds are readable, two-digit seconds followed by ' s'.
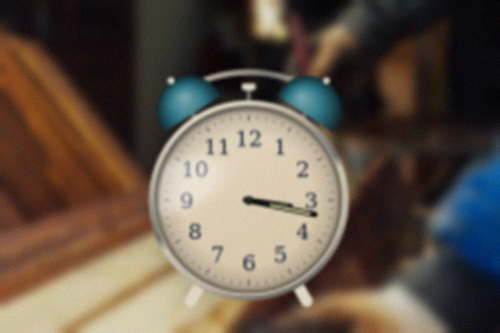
3 h 17 min
